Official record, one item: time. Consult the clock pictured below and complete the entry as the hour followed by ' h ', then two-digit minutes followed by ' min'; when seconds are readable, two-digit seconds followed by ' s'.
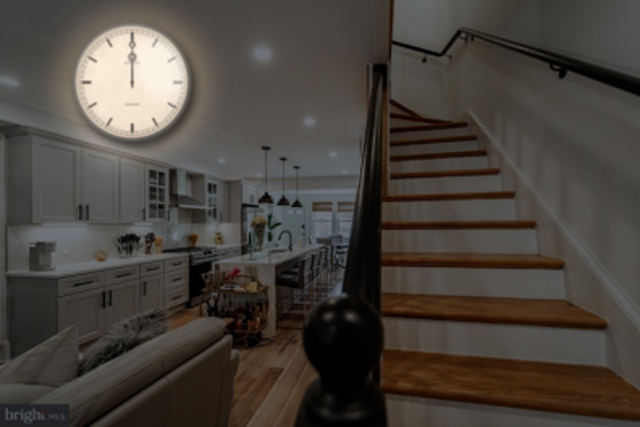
12 h 00 min
